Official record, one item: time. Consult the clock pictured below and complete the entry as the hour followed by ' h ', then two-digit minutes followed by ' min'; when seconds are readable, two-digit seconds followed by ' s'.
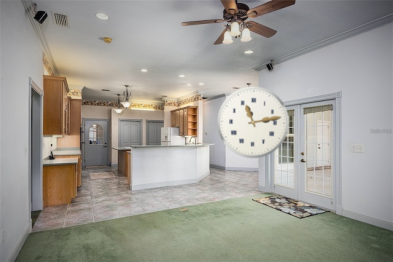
11 h 13 min
